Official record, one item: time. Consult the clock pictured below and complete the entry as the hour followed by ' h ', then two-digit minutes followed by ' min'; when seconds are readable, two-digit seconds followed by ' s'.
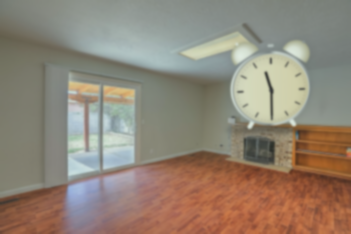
11 h 30 min
